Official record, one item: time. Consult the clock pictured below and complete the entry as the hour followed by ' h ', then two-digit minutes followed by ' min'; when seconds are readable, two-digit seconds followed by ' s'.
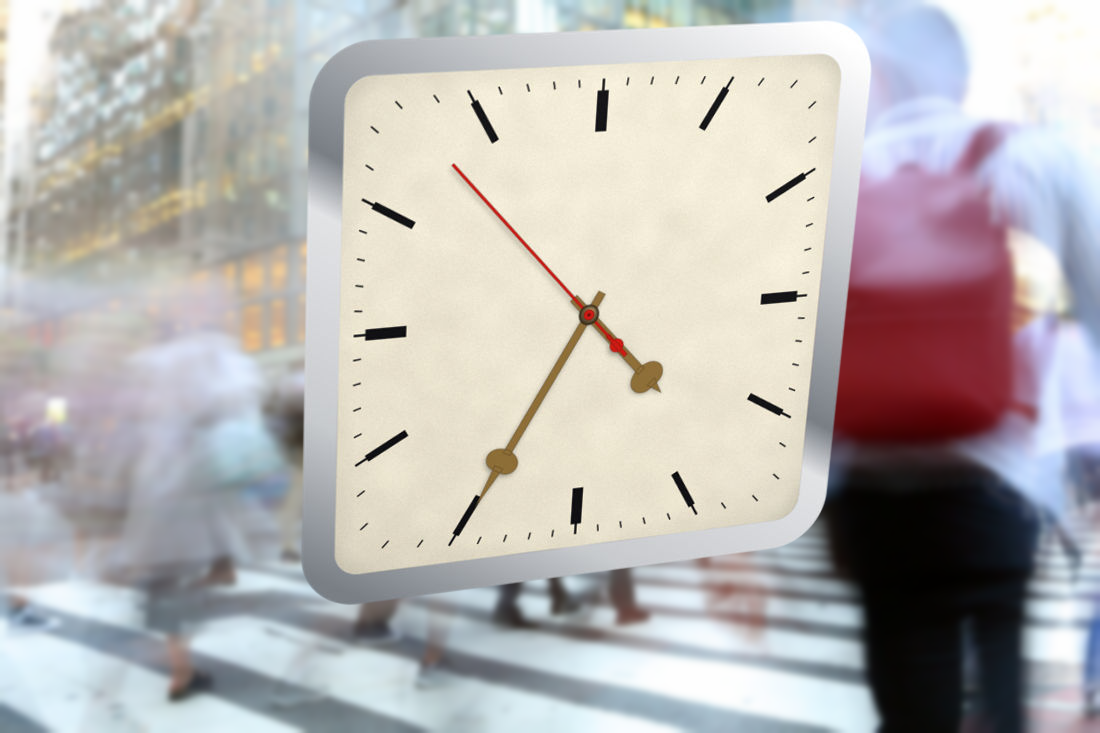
4 h 34 min 53 s
